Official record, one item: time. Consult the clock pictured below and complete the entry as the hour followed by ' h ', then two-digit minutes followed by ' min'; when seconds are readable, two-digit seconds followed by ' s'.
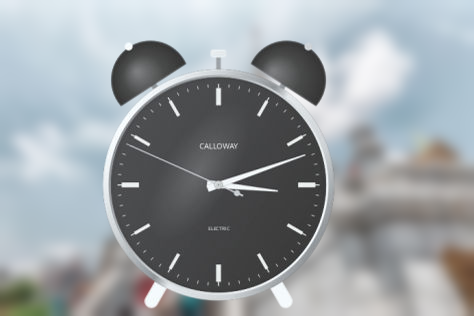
3 h 11 min 49 s
